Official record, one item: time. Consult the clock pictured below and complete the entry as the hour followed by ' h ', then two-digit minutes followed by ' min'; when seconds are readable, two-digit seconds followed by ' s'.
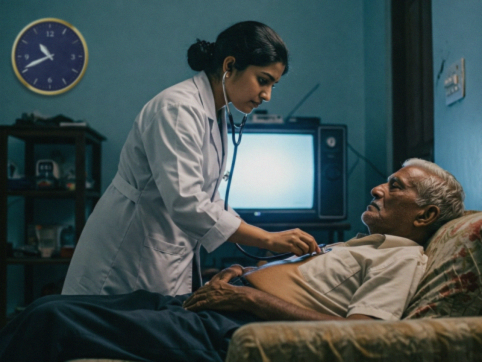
10 h 41 min
